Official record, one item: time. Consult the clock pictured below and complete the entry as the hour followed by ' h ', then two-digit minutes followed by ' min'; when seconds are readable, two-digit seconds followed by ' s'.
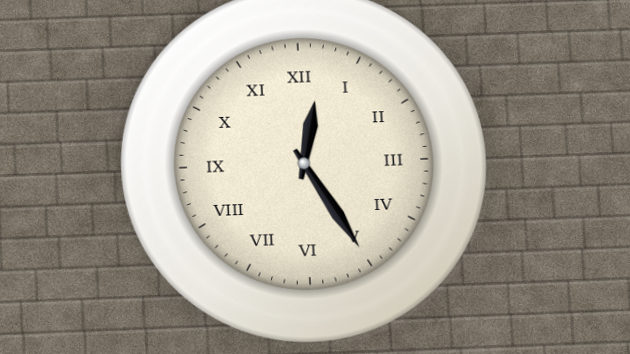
12 h 25 min
